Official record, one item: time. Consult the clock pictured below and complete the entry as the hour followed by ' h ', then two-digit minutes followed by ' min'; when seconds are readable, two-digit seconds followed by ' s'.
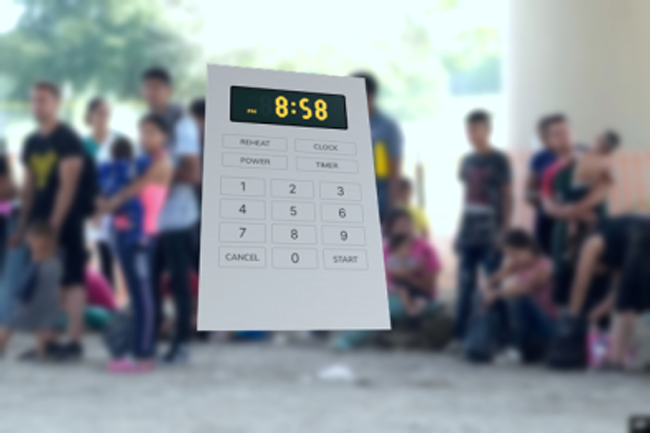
8 h 58 min
